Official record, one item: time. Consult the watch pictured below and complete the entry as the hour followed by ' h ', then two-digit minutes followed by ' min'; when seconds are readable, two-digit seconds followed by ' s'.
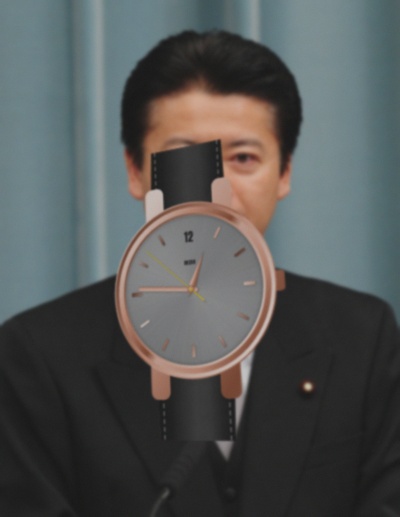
12 h 45 min 52 s
